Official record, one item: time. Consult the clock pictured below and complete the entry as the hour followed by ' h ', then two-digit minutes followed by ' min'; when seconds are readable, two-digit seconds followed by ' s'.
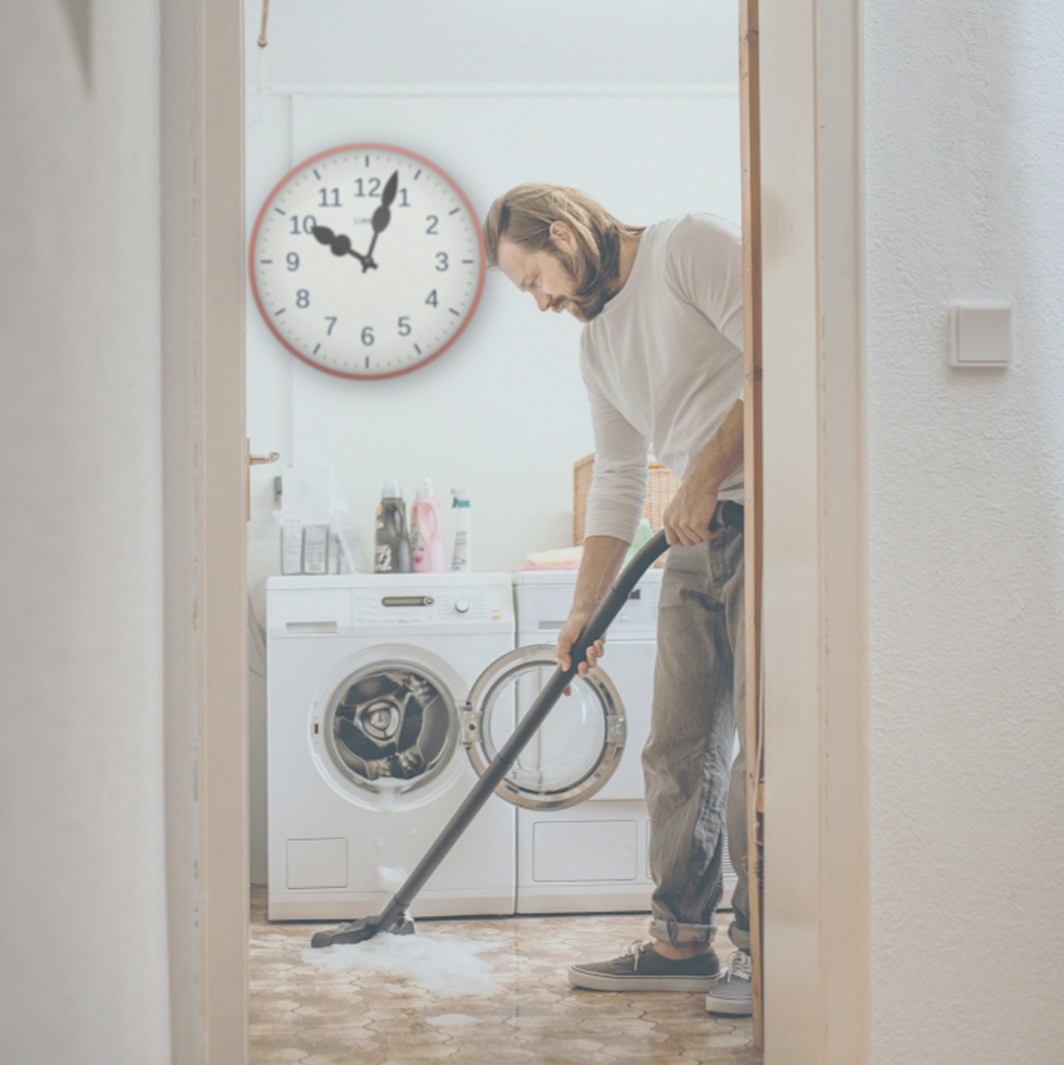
10 h 03 min
